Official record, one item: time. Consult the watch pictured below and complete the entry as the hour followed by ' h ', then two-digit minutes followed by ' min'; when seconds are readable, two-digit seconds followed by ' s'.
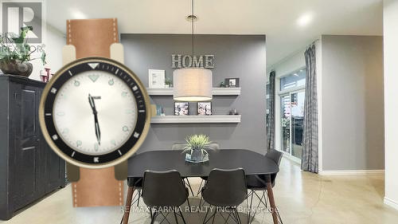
11 h 29 min
